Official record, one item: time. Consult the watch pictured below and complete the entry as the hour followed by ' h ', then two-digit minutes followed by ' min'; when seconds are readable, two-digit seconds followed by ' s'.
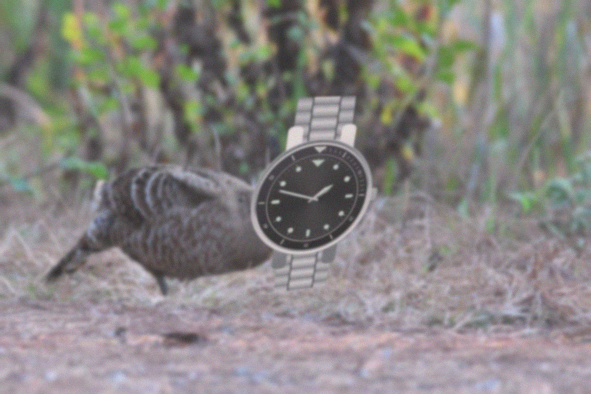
1 h 48 min
